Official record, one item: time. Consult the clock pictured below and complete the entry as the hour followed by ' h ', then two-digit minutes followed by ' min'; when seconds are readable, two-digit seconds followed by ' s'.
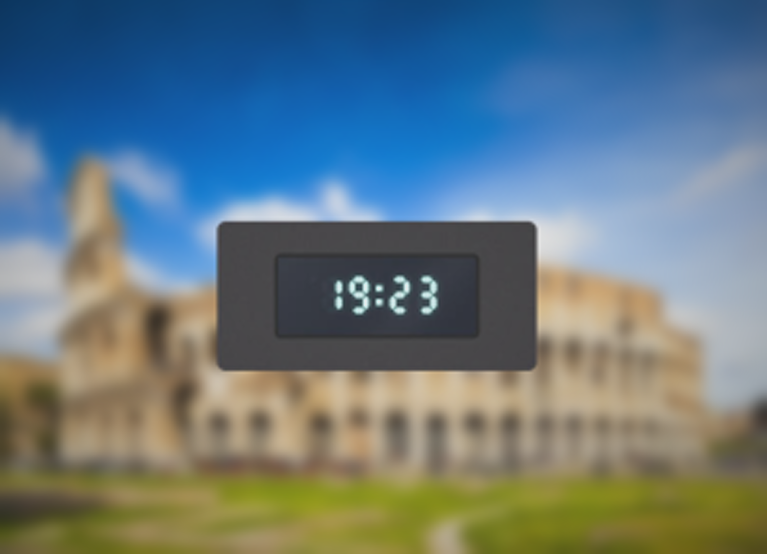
19 h 23 min
